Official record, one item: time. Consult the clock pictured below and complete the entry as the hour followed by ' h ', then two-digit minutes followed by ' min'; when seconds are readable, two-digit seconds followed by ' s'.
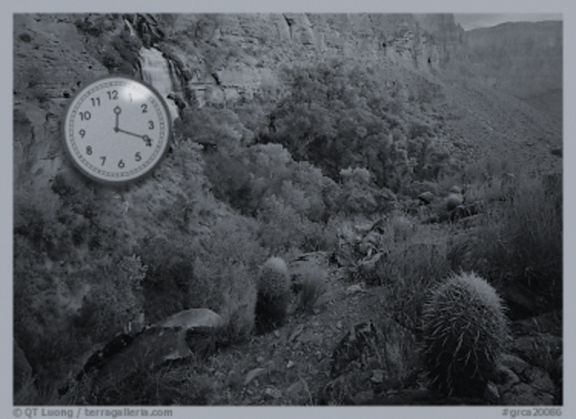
12 h 19 min
